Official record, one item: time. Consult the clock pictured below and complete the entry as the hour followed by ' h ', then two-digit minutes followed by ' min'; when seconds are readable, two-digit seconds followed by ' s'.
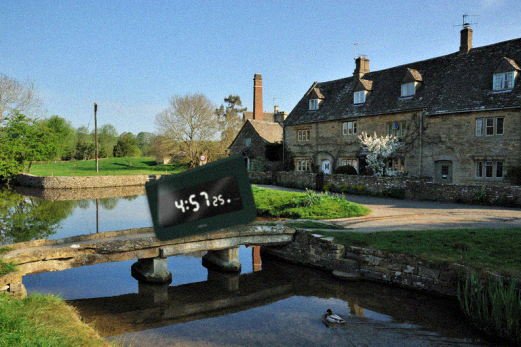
4 h 57 min 25 s
